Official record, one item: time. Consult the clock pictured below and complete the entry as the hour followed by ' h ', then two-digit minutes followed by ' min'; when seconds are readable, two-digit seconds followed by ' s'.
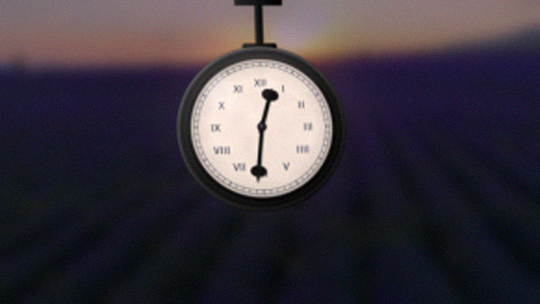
12 h 31 min
